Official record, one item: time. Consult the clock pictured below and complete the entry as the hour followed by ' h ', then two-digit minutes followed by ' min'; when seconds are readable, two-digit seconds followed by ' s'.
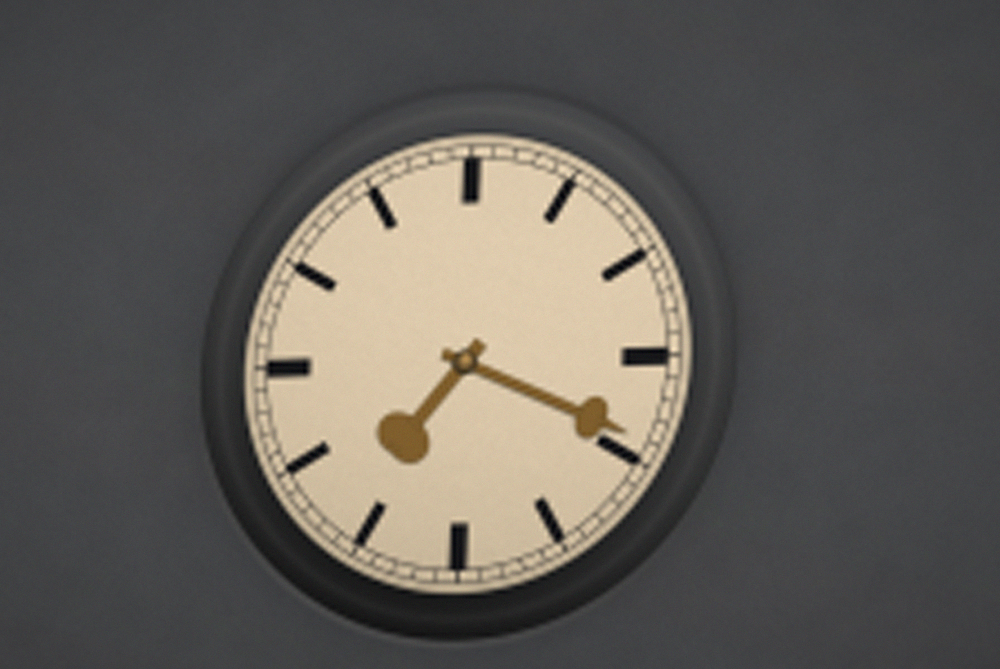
7 h 19 min
